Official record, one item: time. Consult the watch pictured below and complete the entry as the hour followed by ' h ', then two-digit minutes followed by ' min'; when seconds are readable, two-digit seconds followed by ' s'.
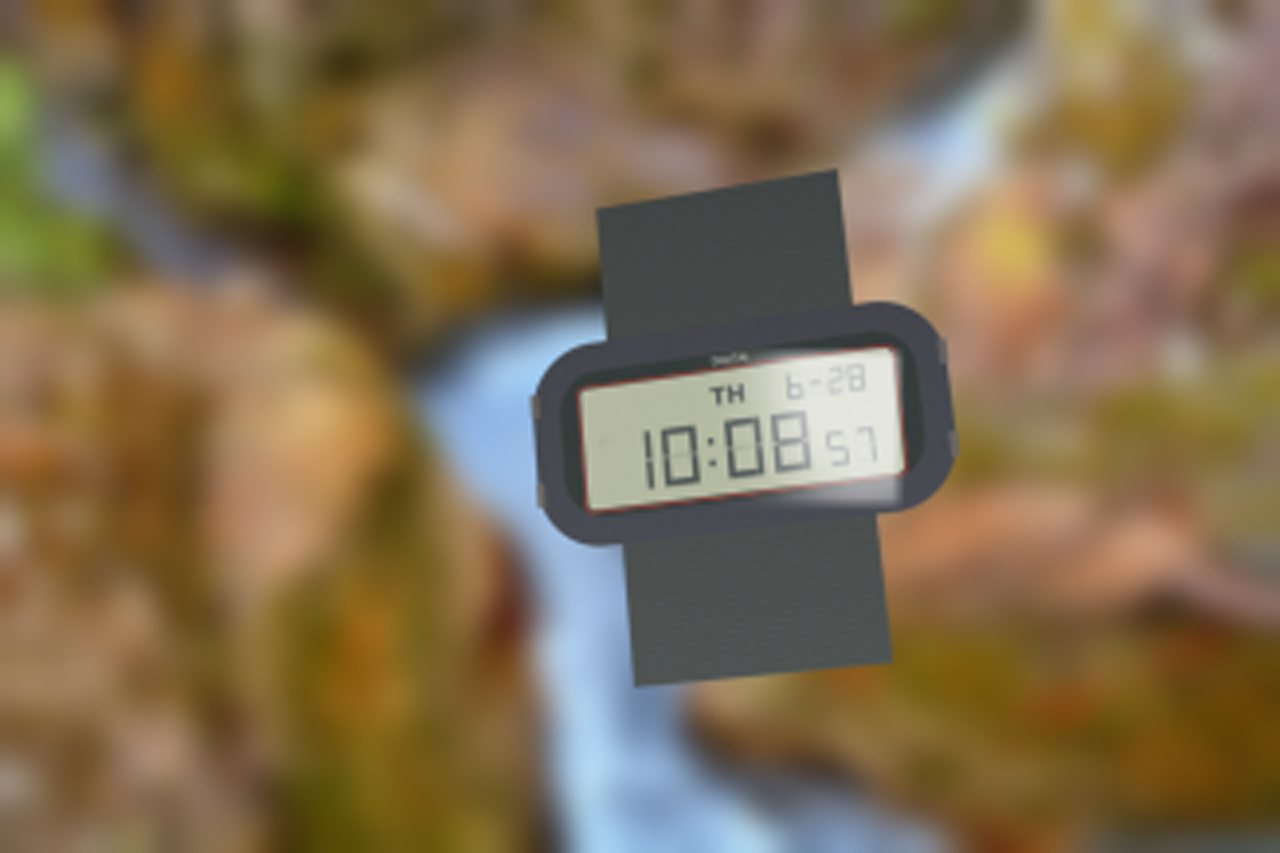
10 h 08 min 57 s
